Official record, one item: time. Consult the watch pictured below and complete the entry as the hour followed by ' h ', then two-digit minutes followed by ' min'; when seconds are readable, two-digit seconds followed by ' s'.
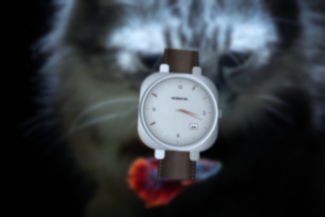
3 h 18 min
